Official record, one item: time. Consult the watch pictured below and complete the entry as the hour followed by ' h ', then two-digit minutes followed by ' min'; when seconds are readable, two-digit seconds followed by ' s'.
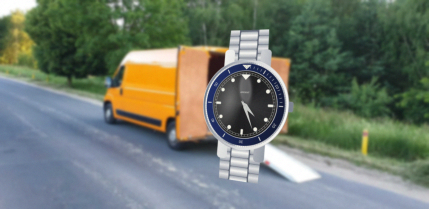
4 h 26 min
